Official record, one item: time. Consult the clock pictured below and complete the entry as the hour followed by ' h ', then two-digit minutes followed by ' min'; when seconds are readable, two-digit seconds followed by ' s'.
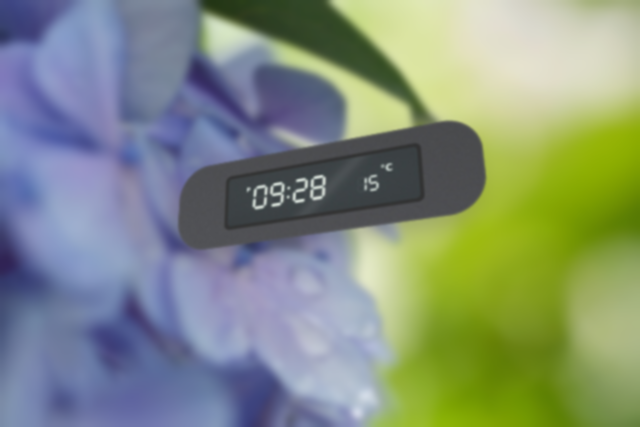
9 h 28 min
